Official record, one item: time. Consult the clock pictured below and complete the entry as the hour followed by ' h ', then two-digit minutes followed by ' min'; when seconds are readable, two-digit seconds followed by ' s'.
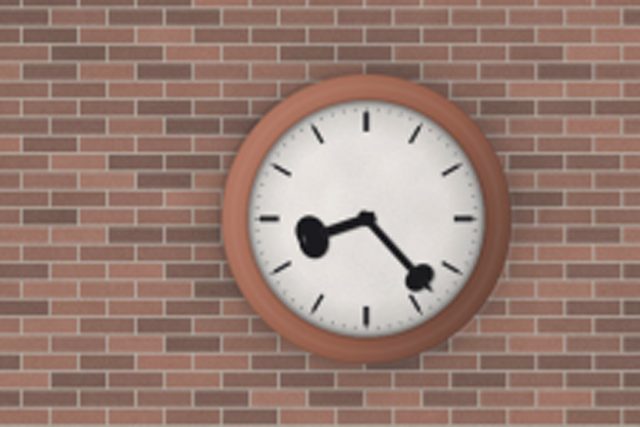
8 h 23 min
